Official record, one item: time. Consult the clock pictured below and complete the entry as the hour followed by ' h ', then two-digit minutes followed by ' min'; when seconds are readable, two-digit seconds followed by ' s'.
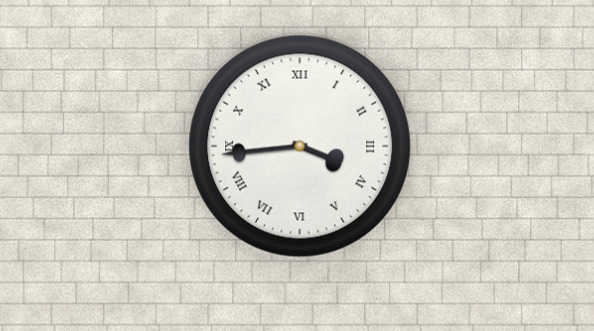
3 h 44 min
